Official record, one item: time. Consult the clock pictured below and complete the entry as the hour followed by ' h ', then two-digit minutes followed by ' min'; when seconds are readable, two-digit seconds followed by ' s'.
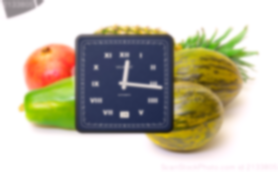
12 h 16 min
